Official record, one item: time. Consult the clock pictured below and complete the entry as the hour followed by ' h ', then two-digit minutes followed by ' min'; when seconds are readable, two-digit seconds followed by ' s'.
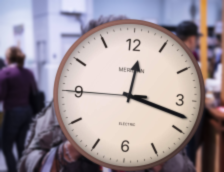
12 h 17 min 45 s
